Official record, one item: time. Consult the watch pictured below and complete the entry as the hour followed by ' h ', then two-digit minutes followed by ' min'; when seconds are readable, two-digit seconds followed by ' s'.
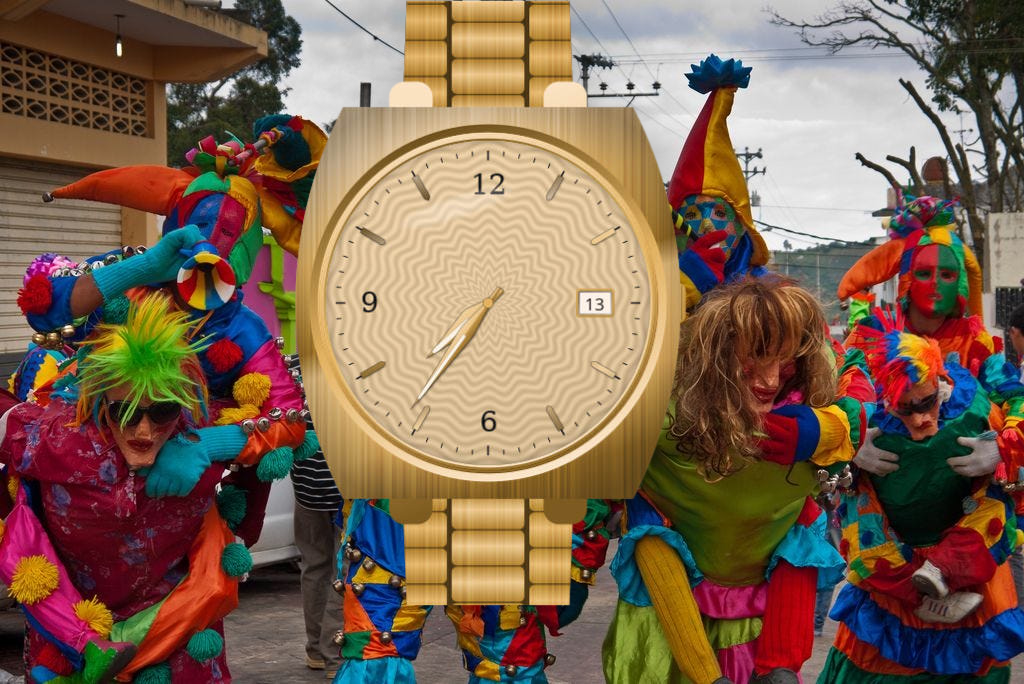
7 h 36 min
